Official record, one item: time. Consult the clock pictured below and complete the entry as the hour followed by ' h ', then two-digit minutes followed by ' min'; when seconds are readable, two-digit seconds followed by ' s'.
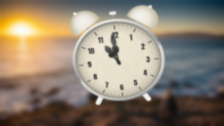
10 h 59 min
